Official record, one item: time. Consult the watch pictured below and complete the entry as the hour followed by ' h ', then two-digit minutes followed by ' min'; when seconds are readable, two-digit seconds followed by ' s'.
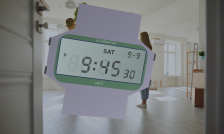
9 h 45 min 30 s
